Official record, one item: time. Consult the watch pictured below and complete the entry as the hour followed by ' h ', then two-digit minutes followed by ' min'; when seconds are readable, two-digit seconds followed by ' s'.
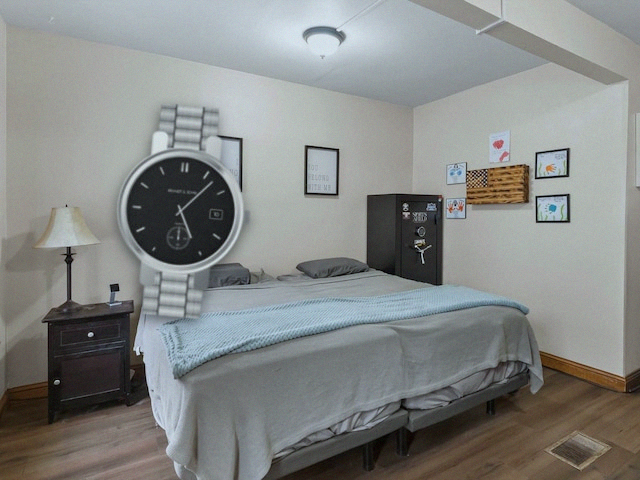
5 h 07 min
